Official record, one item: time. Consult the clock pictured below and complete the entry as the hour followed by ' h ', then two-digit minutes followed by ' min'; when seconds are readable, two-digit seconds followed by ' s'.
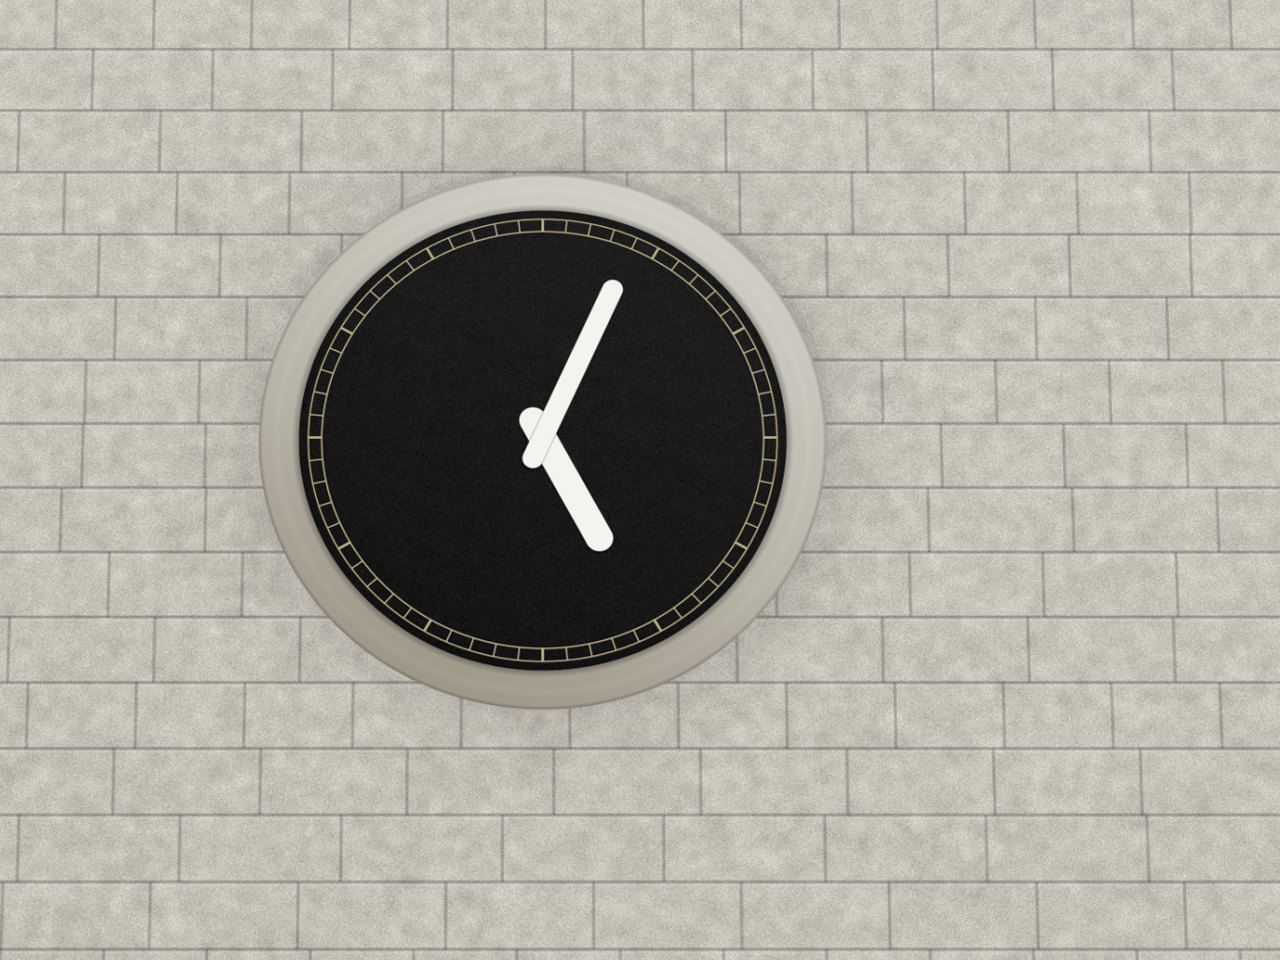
5 h 04 min
